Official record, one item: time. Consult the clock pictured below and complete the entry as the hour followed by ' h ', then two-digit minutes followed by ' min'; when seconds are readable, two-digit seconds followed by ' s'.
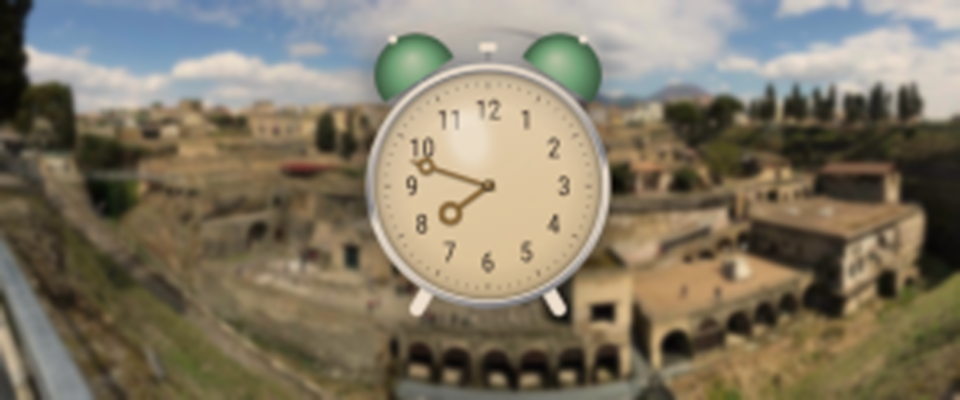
7 h 48 min
